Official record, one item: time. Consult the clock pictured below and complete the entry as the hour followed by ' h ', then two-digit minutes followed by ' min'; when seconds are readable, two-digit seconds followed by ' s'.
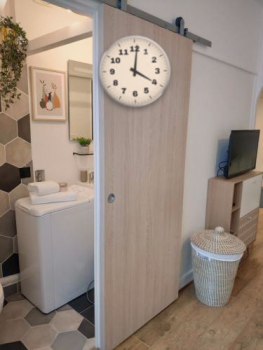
4 h 01 min
